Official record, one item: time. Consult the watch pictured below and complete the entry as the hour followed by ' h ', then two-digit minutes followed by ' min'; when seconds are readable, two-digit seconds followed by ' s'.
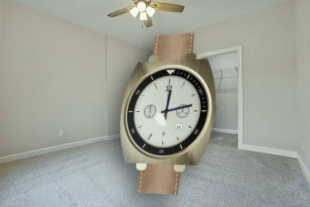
12 h 13 min
